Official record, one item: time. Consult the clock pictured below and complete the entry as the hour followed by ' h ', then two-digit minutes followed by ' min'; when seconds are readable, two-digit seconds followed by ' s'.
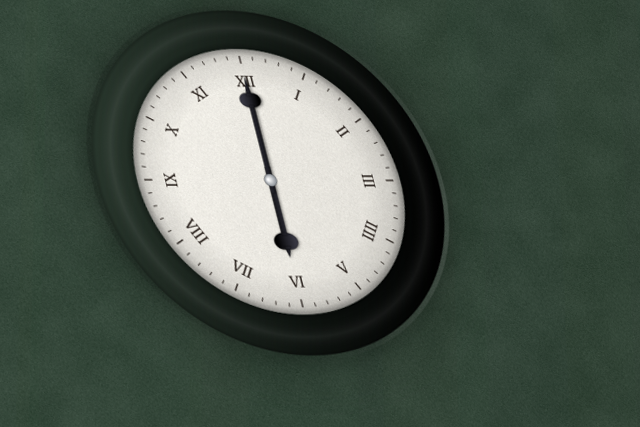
6 h 00 min
